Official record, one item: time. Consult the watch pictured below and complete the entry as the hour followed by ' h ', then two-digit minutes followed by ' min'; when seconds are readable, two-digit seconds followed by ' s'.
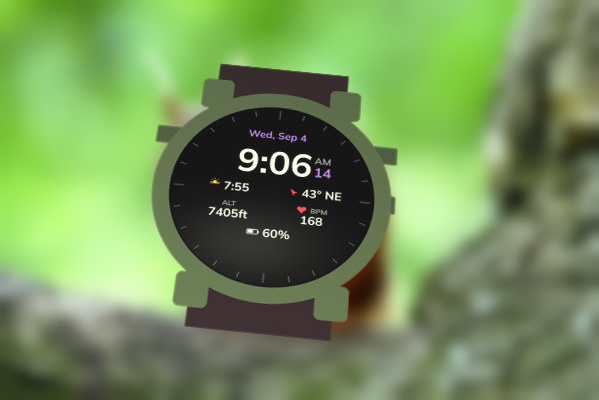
9 h 06 min 14 s
